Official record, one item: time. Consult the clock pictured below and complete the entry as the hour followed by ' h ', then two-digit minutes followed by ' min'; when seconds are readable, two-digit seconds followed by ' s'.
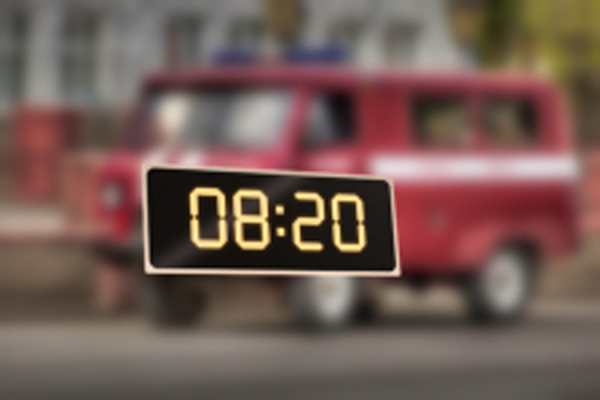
8 h 20 min
